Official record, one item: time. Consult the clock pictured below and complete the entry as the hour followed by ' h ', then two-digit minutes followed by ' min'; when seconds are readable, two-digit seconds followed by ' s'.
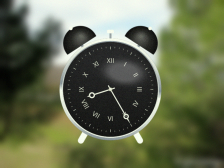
8 h 25 min
